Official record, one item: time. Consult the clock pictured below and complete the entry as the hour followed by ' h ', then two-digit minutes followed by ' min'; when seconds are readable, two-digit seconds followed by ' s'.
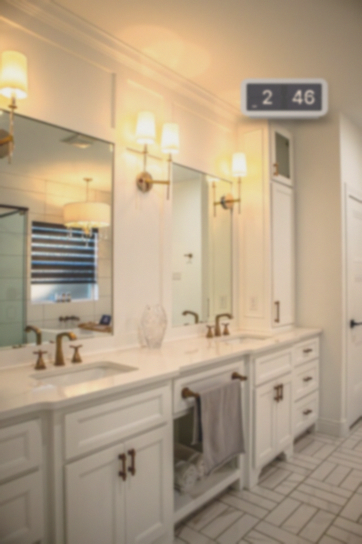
2 h 46 min
